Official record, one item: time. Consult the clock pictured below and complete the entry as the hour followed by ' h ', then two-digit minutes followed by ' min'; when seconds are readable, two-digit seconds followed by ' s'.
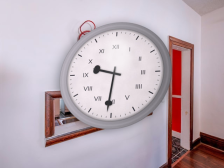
9 h 31 min
